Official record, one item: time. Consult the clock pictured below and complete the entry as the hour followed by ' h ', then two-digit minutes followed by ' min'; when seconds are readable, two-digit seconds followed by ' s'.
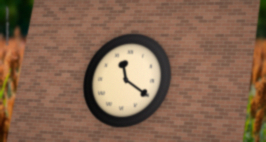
11 h 20 min
